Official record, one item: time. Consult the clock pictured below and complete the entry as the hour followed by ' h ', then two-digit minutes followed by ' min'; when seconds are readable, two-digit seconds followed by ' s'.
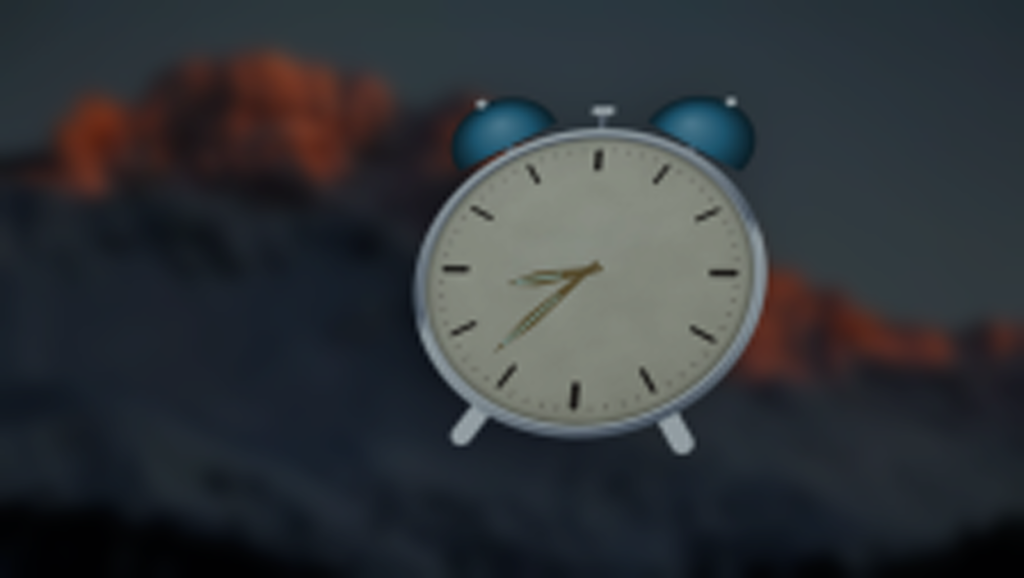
8 h 37 min
